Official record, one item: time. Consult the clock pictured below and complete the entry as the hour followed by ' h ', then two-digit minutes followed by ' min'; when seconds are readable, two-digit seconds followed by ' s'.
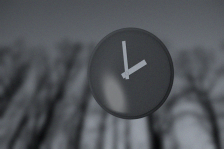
1 h 59 min
